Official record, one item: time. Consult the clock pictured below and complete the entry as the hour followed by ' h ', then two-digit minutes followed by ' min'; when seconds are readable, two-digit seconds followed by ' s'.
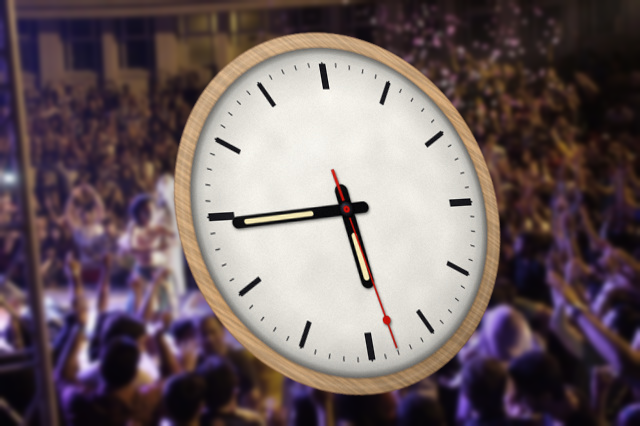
5 h 44 min 28 s
